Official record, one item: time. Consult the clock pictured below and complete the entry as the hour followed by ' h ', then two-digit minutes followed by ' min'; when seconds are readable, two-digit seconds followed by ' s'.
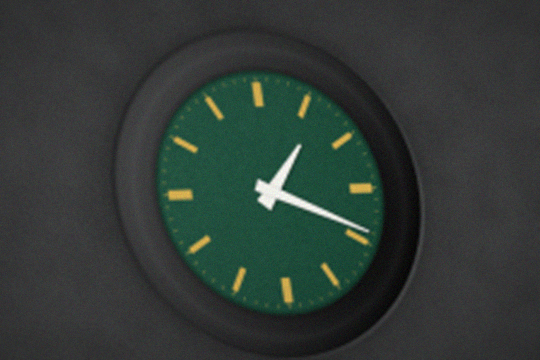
1 h 19 min
